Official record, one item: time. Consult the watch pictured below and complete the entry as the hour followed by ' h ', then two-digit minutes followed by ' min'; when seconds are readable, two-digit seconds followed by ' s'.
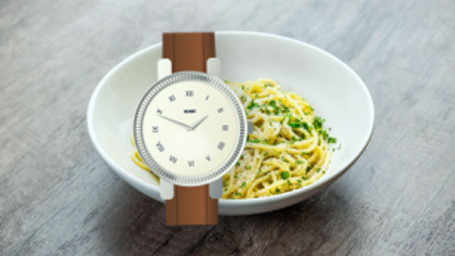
1 h 49 min
